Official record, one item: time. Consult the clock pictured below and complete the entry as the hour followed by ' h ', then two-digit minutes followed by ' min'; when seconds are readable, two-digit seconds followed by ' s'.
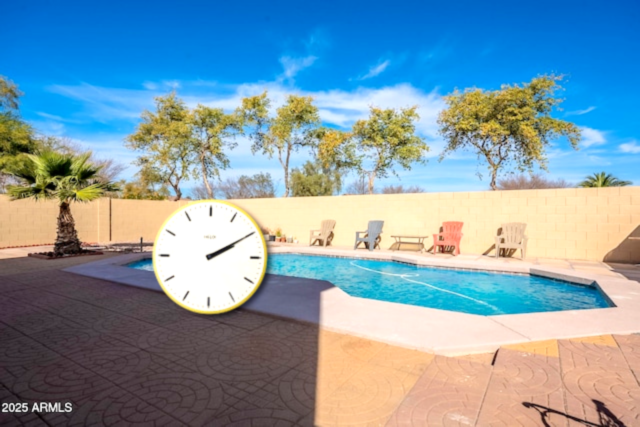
2 h 10 min
